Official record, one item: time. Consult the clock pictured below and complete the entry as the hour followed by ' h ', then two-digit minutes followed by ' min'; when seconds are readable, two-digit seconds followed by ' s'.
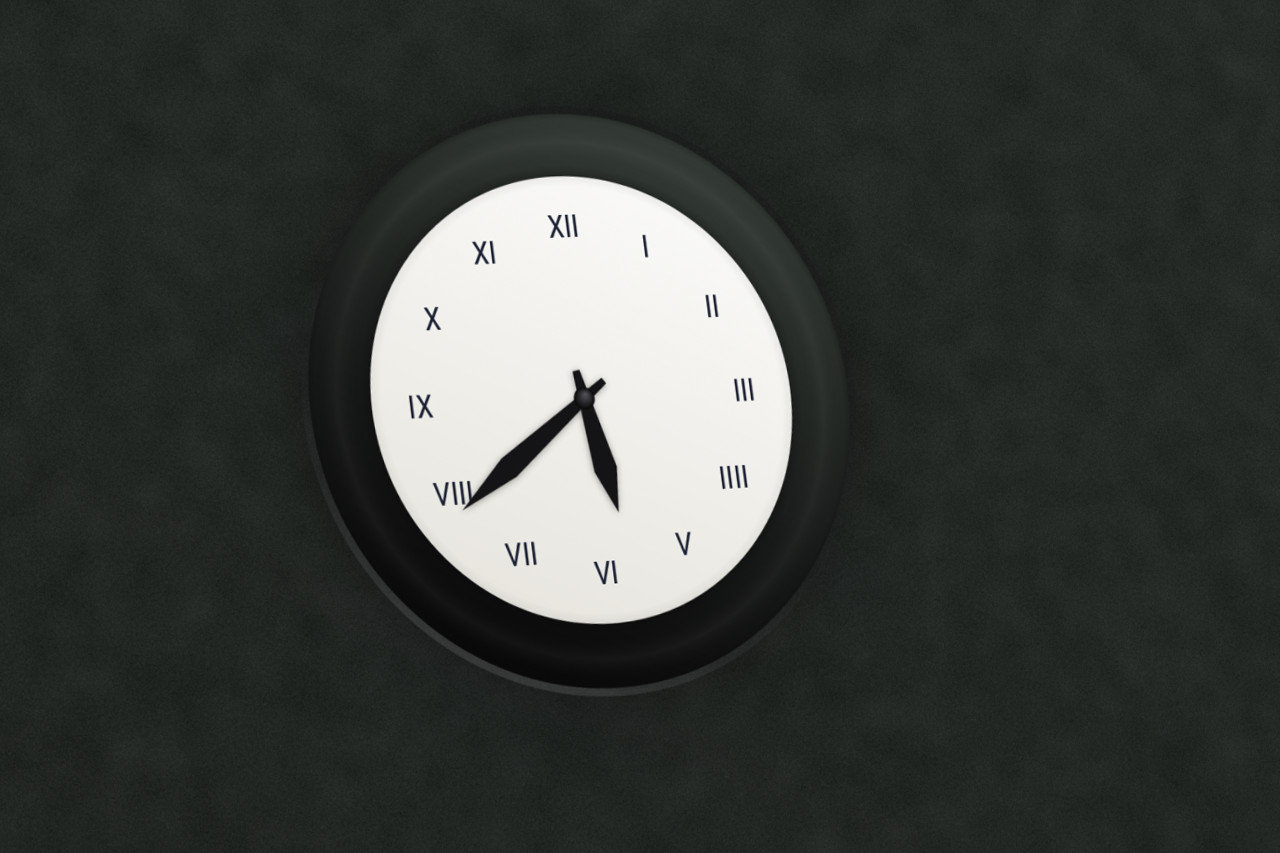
5 h 39 min
